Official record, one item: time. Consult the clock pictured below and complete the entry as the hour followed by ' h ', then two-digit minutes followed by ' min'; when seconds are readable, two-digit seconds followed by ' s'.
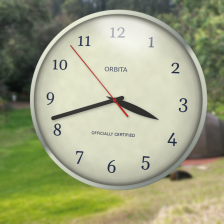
3 h 41 min 53 s
